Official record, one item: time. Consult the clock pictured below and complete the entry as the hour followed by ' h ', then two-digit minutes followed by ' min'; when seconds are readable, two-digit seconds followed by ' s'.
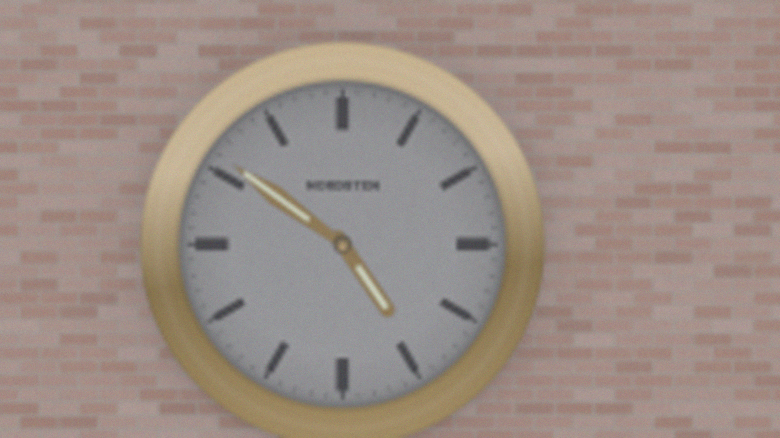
4 h 51 min
